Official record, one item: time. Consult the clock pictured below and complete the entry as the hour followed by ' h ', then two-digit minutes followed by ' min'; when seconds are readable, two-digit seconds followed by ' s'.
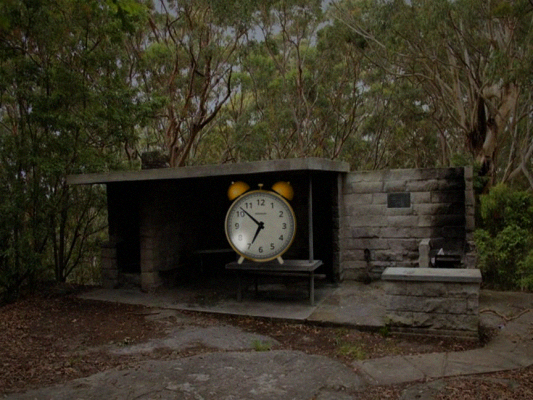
6 h 52 min
